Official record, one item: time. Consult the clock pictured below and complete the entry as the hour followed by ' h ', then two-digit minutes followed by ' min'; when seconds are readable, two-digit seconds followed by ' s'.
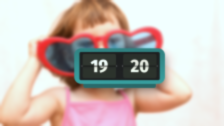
19 h 20 min
